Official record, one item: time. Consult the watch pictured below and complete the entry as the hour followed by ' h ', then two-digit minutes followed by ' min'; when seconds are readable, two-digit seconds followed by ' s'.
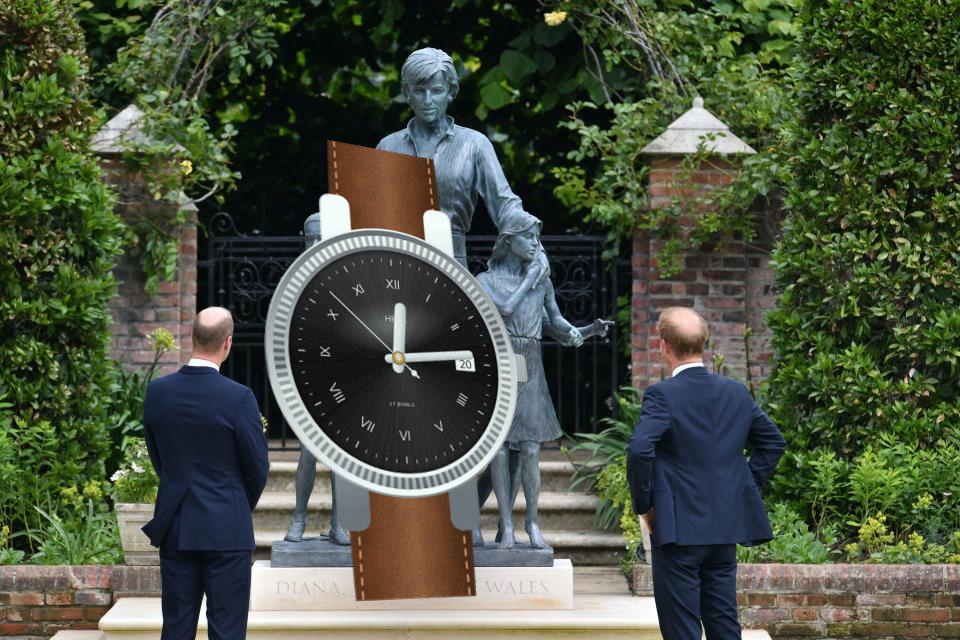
12 h 13 min 52 s
